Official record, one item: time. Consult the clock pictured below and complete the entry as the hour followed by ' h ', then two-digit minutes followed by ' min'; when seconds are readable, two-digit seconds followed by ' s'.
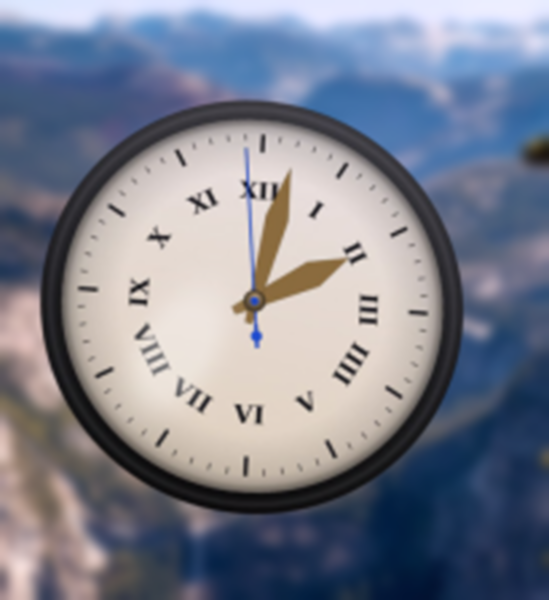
2 h 01 min 59 s
